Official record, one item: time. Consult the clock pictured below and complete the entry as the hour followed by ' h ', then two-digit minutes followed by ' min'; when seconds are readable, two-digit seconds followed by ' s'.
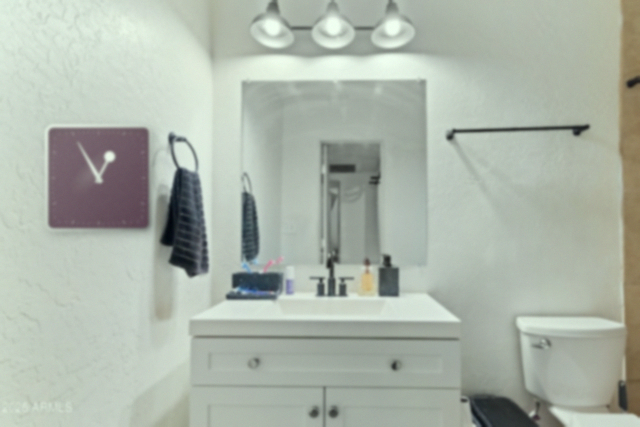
12 h 55 min
